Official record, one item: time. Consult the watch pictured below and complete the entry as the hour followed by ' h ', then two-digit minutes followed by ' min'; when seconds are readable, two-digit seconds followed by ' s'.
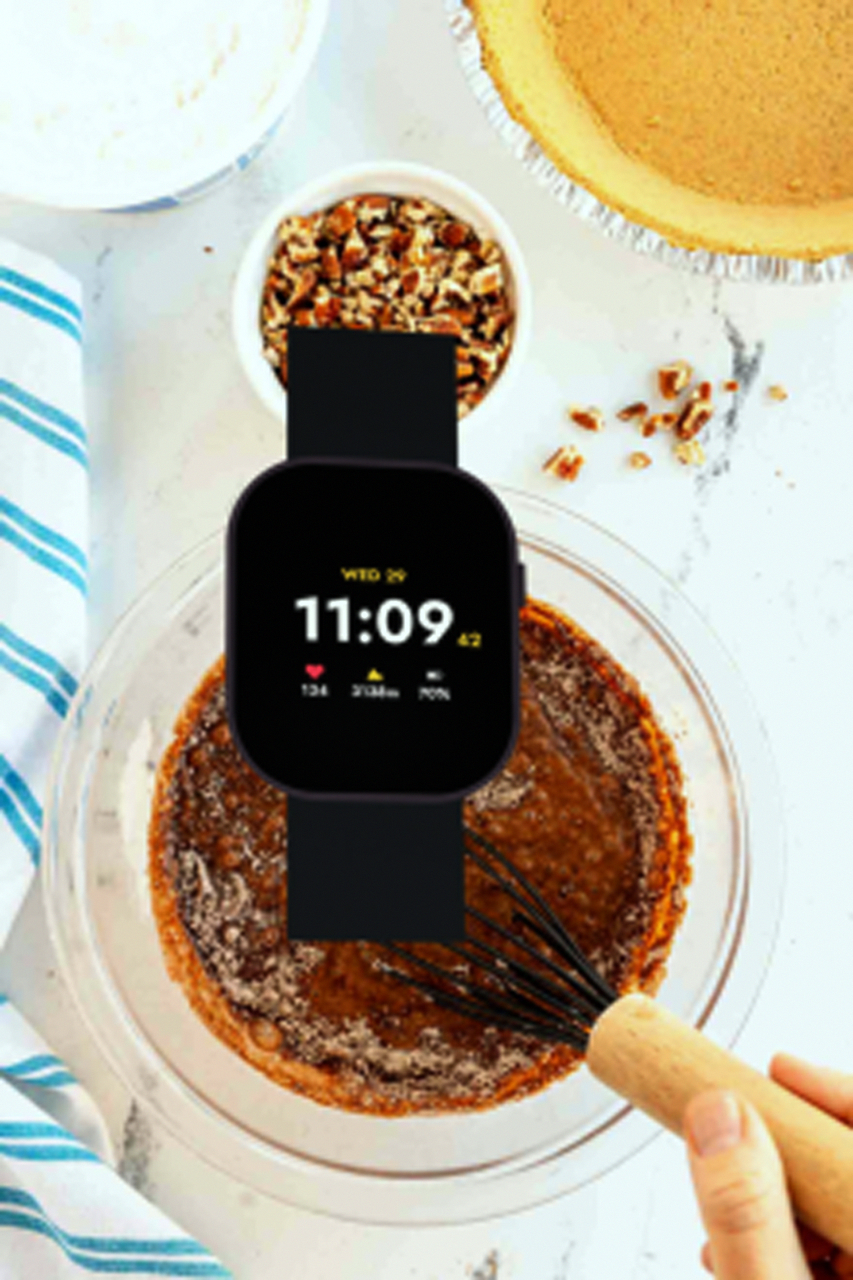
11 h 09 min
